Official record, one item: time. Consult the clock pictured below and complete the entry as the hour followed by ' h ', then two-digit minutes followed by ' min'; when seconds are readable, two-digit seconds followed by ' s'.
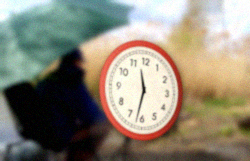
11 h 32 min
